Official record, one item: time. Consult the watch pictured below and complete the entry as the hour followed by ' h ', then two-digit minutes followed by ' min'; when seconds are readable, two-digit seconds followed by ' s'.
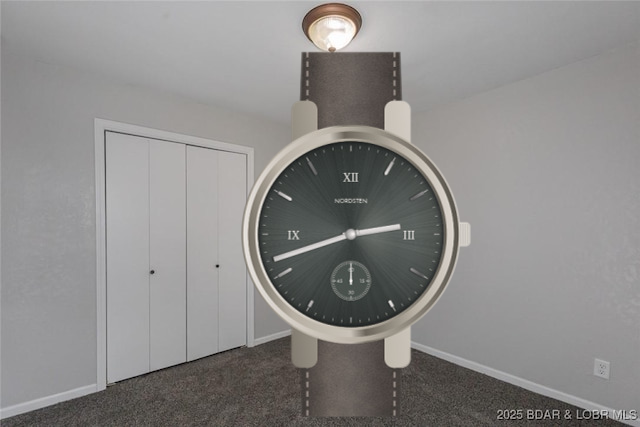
2 h 42 min
